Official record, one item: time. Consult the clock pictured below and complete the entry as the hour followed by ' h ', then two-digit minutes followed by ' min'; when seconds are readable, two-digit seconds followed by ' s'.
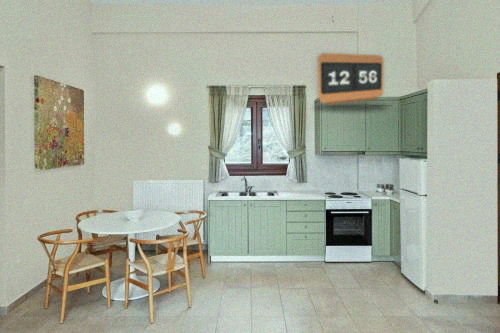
12 h 56 min
